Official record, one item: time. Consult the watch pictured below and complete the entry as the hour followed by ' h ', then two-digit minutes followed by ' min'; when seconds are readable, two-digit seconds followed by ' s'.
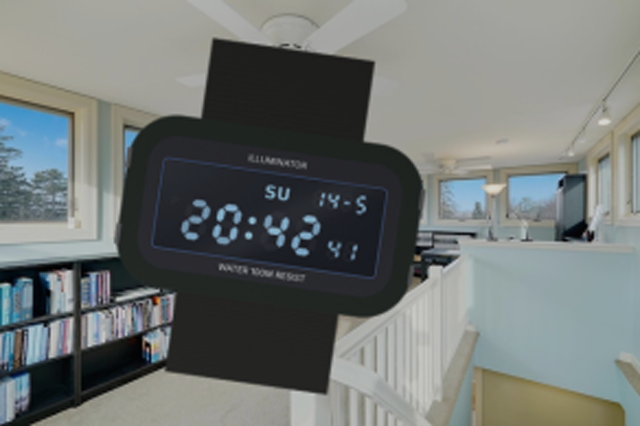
20 h 42 min 41 s
